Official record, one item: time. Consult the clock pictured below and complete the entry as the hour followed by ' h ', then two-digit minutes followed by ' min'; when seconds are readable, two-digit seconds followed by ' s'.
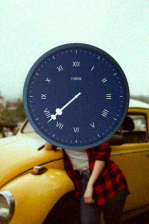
7 h 38 min
